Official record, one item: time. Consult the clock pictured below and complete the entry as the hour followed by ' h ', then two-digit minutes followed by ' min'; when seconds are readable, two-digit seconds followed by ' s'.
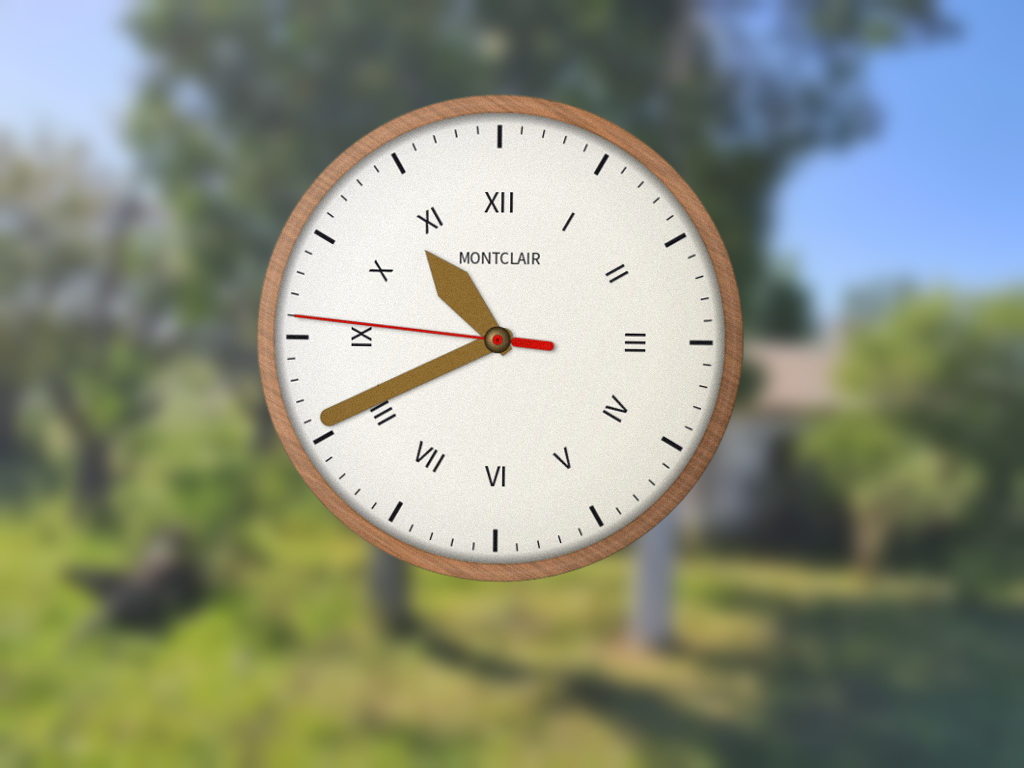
10 h 40 min 46 s
